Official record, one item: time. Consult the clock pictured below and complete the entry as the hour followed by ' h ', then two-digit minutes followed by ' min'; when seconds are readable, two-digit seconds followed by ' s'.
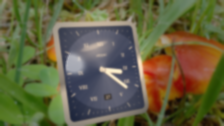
3 h 22 min
